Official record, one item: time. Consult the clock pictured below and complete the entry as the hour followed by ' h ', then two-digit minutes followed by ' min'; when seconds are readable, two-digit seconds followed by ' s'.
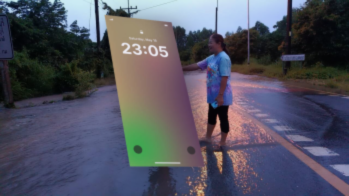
23 h 05 min
